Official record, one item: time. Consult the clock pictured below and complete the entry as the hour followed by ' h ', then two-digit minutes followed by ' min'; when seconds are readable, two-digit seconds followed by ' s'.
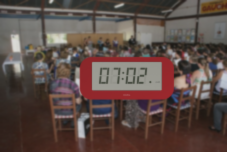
7 h 02 min
